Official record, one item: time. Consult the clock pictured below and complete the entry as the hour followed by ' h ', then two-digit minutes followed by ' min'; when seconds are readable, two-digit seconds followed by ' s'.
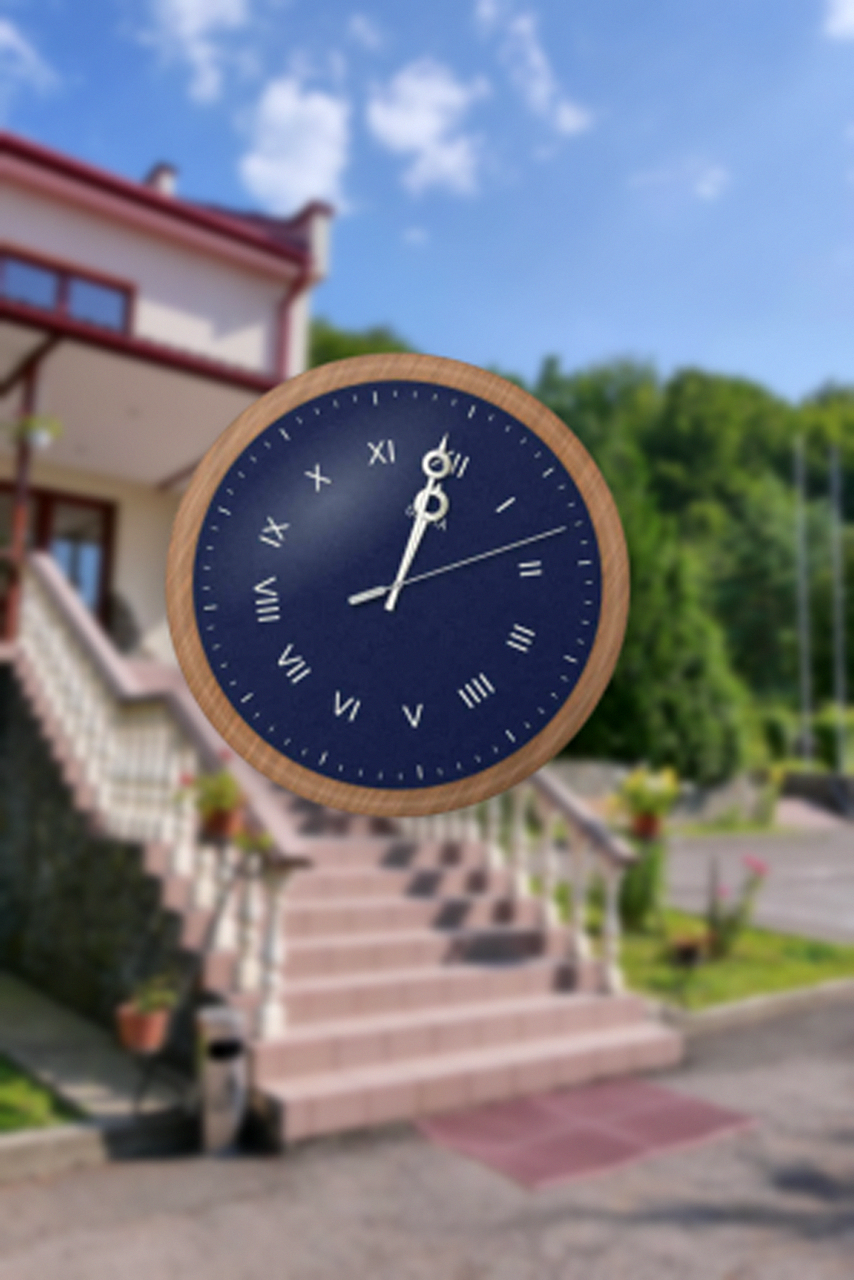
11 h 59 min 08 s
